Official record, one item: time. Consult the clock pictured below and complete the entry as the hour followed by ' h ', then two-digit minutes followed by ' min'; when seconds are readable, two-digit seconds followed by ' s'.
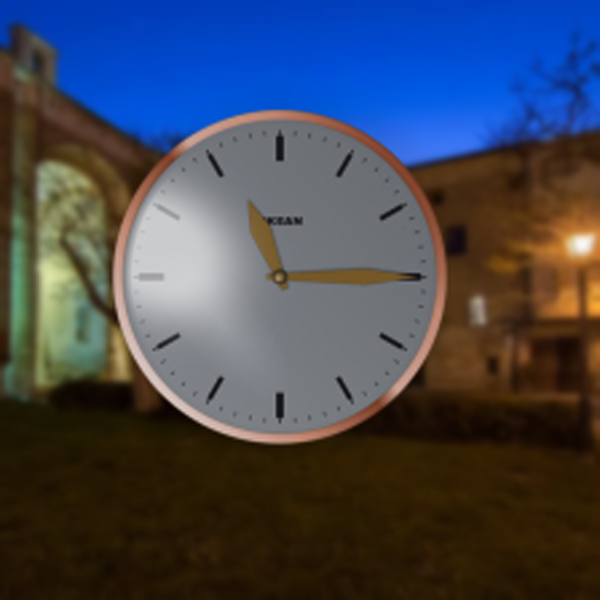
11 h 15 min
